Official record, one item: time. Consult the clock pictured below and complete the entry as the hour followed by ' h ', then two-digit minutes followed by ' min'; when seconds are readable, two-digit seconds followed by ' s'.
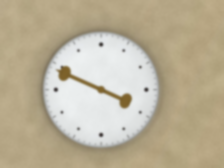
3 h 49 min
